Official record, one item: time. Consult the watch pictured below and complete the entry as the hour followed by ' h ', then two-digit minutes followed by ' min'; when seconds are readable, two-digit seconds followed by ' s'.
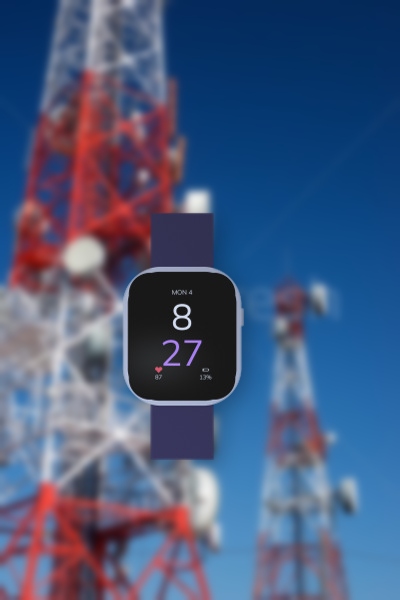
8 h 27 min
